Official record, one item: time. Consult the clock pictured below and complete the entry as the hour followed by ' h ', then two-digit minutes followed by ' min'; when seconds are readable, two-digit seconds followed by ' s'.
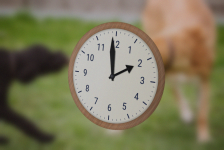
1 h 59 min
